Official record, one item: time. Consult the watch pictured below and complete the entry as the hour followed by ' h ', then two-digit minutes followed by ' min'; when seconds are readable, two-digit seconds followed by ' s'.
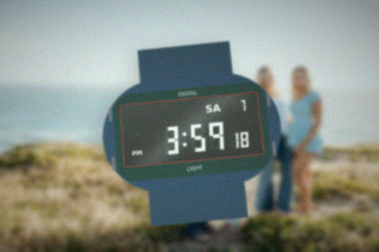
3 h 59 min 18 s
